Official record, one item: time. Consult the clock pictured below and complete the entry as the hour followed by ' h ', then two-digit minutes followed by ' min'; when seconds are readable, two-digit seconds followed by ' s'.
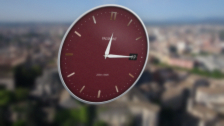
12 h 15 min
